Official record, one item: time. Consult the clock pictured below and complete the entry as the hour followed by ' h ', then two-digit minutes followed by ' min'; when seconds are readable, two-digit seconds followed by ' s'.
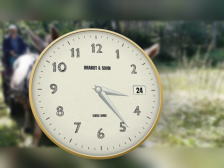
3 h 24 min
